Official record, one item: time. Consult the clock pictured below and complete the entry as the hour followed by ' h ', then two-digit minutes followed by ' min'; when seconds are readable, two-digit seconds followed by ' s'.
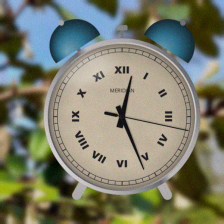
12 h 26 min 17 s
